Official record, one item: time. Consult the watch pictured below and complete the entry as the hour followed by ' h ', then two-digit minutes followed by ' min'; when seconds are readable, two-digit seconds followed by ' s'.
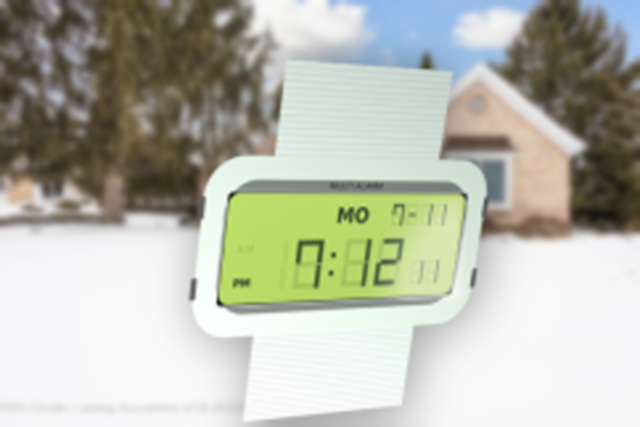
7 h 12 min 11 s
